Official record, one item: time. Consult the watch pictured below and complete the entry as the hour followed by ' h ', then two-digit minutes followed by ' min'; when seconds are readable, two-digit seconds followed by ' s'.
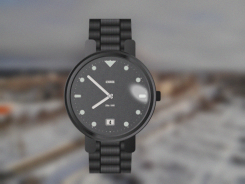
7 h 52 min
